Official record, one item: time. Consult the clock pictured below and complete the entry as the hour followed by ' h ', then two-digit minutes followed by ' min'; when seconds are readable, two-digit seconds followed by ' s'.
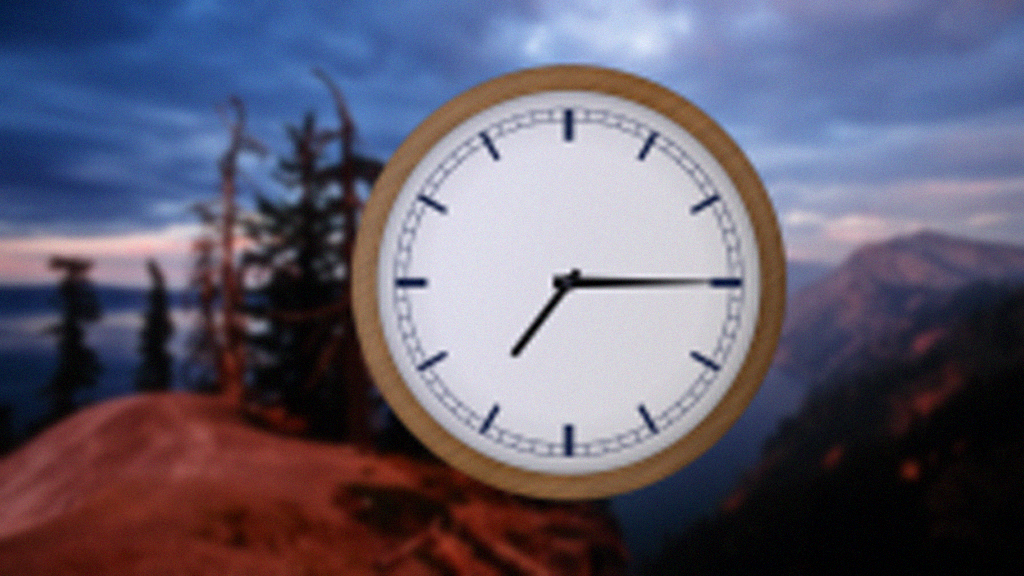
7 h 15 min
